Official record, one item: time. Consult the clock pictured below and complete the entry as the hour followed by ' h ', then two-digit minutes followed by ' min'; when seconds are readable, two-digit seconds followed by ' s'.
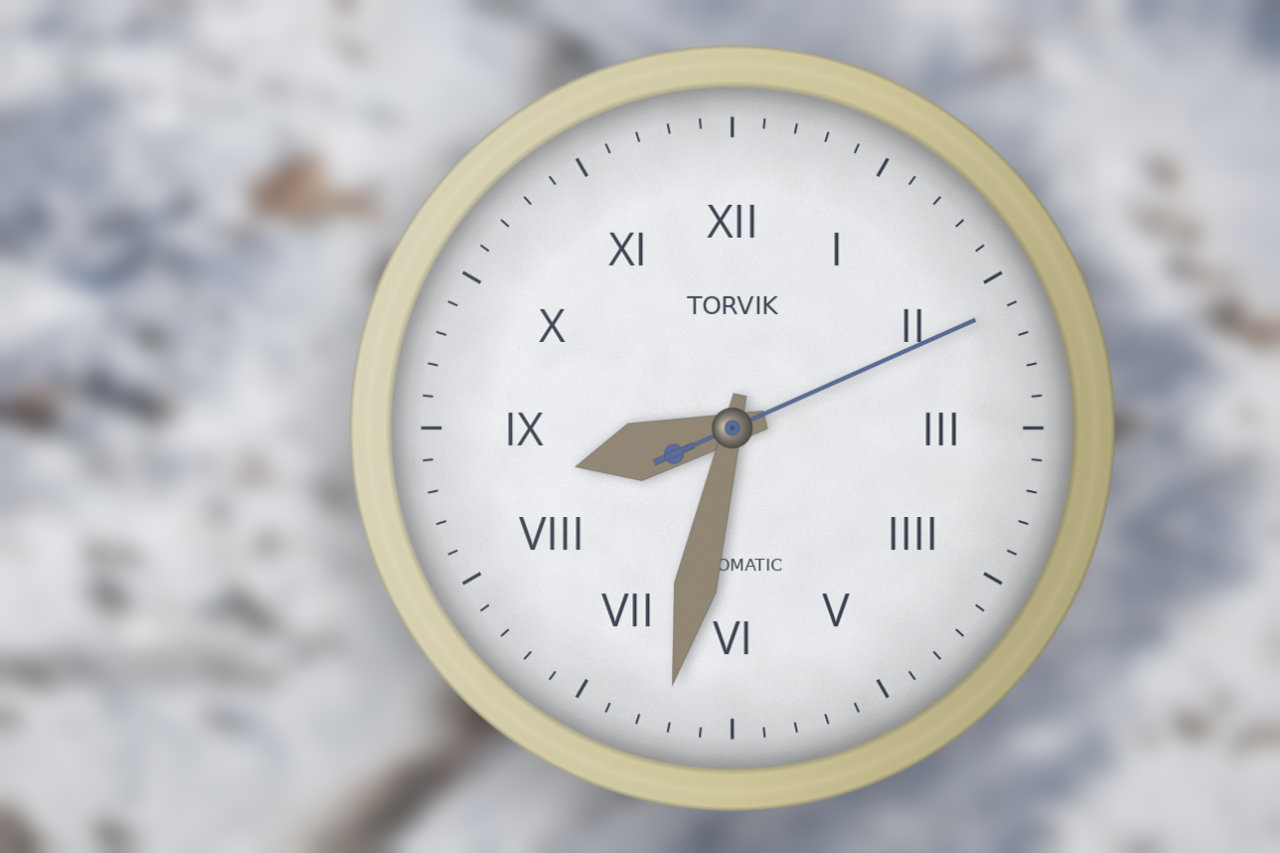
8 h 32 min 11 s
